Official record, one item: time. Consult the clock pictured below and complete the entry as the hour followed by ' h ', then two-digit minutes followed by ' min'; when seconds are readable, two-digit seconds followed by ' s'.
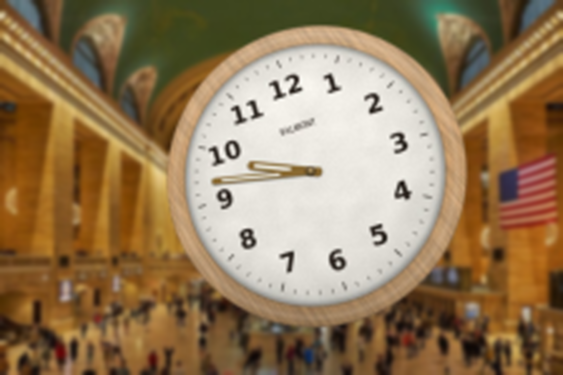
9 h 47 min
